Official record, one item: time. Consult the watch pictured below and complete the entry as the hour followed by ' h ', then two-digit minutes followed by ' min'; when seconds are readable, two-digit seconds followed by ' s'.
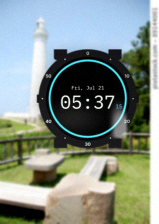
5 h 37 min
